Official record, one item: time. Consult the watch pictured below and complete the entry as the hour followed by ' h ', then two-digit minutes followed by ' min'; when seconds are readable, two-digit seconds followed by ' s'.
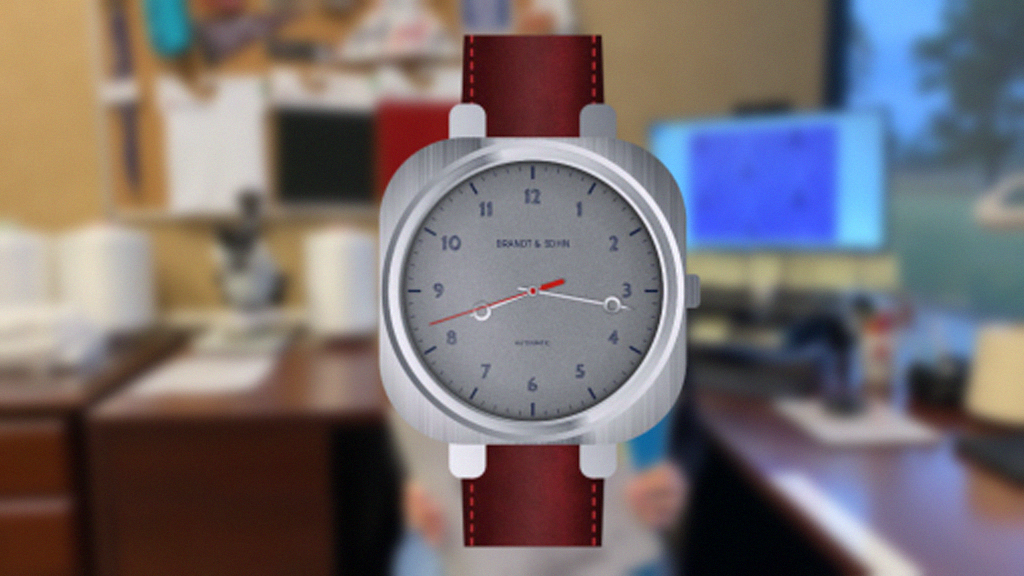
8 h 16 min 42 s
